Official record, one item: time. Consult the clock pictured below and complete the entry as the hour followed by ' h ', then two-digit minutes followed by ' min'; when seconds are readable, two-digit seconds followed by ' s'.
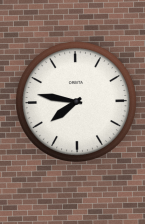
7 h 47 min
